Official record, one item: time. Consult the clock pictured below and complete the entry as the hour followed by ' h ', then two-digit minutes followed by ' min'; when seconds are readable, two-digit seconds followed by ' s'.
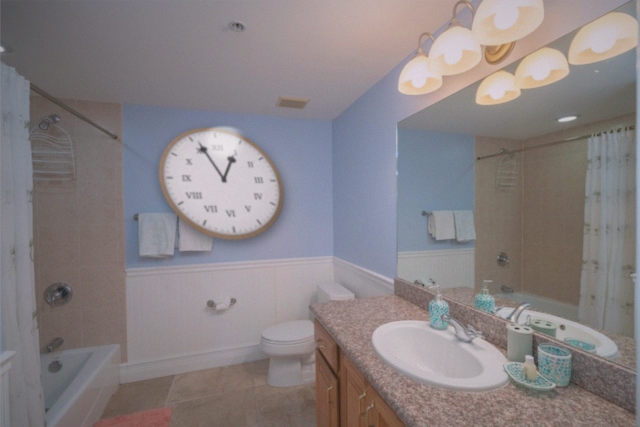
12 h 56 min
